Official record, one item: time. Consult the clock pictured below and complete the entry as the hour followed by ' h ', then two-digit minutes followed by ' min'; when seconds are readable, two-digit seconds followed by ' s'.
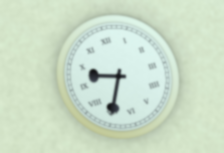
9 h 35 min
